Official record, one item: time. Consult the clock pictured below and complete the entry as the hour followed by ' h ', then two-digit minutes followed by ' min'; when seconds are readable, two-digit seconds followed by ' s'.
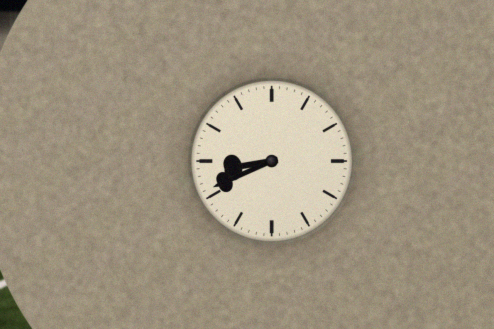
8 h 41 min
